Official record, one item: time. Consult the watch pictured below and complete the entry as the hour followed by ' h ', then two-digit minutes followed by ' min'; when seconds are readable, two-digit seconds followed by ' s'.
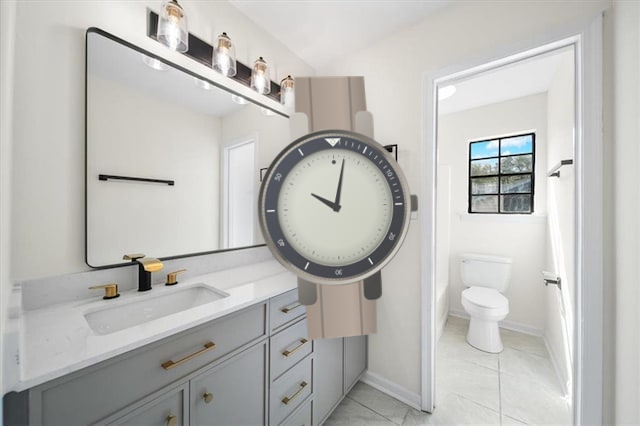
10 h 02 min
